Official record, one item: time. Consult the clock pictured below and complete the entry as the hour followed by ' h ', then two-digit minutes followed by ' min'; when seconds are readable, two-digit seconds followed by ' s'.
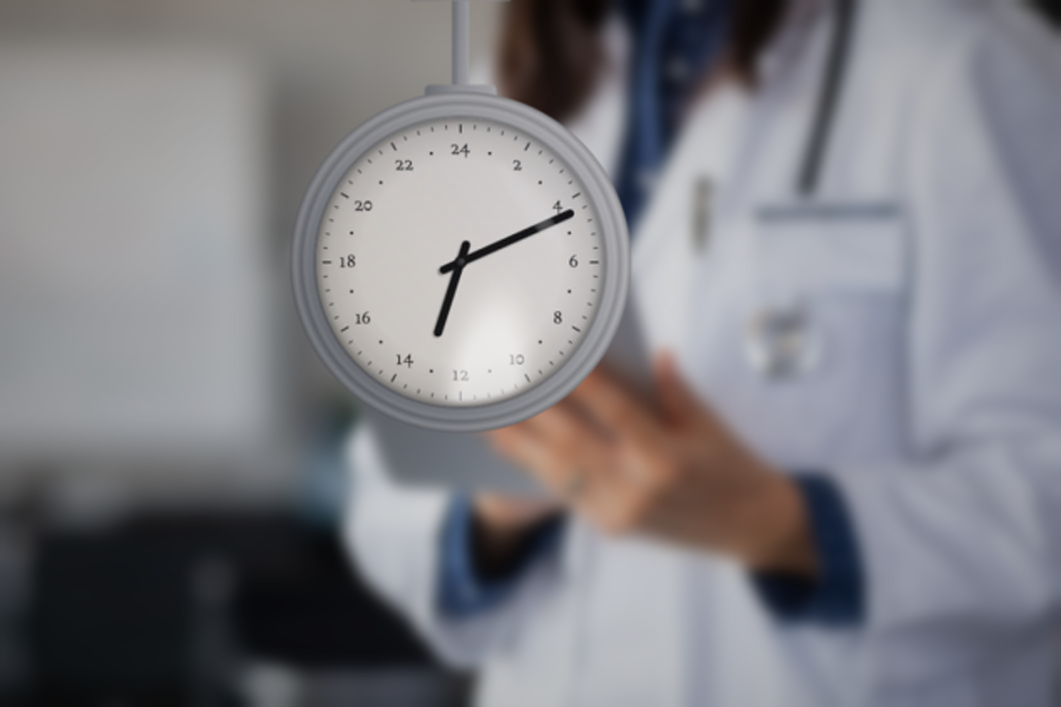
13 h 11 min
